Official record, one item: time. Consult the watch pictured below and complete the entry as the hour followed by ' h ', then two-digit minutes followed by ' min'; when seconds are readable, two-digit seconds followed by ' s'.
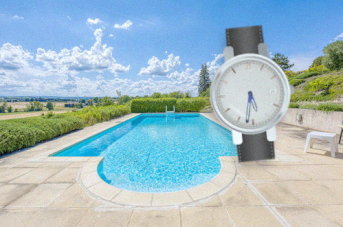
5 h 32 min
